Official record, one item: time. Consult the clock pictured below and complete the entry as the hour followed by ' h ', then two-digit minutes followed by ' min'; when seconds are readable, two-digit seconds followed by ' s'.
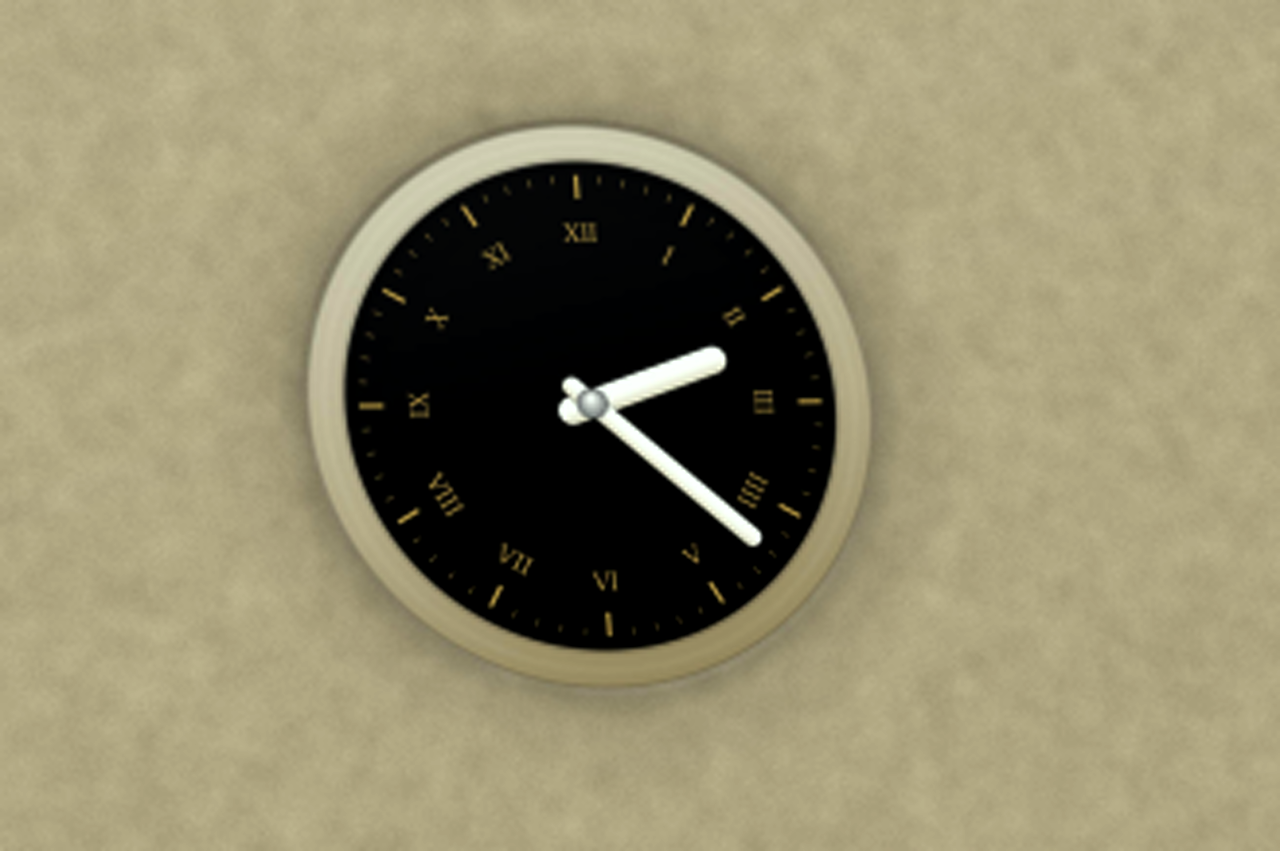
2 h 22 min
